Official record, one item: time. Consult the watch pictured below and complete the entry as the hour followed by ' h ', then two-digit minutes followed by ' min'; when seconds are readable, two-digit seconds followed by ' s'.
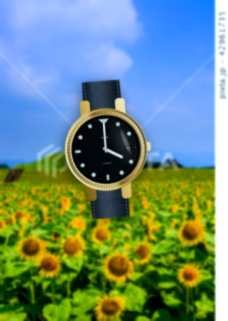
4 h 00 min
